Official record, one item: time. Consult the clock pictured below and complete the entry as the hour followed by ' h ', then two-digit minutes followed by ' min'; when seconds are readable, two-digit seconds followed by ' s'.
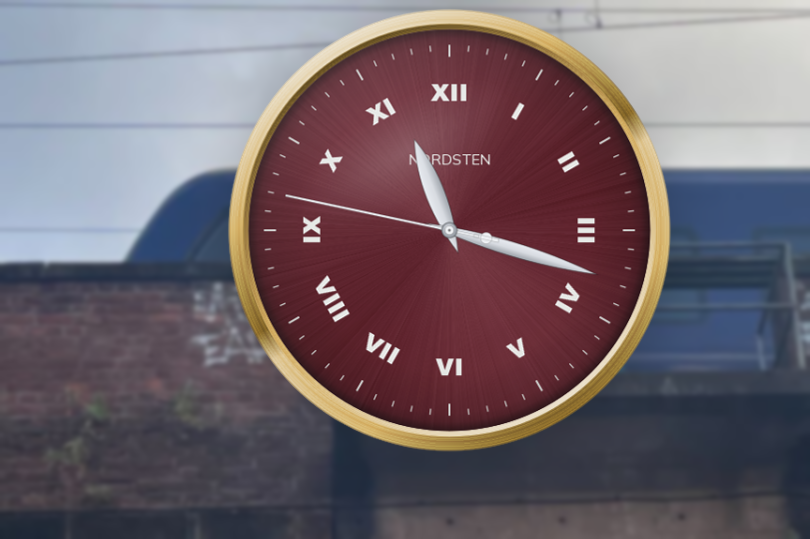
11 h 17 min 47 s
